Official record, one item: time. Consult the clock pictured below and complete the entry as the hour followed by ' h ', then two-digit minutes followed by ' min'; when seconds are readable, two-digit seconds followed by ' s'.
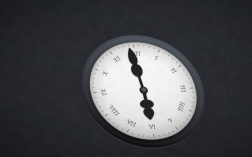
5 h 59 min
